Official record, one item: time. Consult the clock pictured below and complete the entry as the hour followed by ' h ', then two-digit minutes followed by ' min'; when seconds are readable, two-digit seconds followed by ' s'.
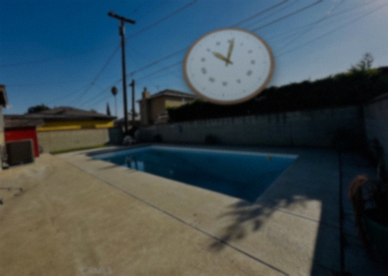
10 h 01 min
